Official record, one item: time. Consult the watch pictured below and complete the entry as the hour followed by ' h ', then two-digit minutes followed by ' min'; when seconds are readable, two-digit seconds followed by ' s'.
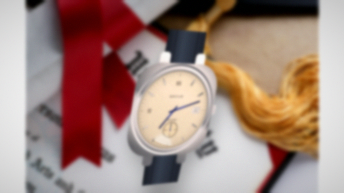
7 h 12 min
